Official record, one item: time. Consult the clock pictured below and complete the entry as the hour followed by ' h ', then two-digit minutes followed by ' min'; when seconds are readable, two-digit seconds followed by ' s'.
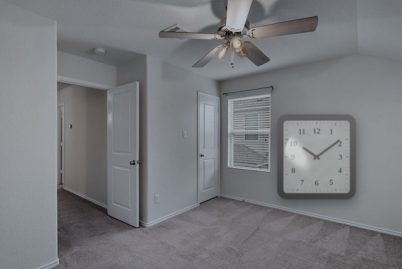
10 h 09 min
